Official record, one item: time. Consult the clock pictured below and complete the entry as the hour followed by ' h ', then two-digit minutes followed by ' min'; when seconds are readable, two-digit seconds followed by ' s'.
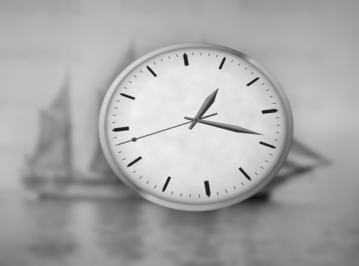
1 h 18 min 43 s
